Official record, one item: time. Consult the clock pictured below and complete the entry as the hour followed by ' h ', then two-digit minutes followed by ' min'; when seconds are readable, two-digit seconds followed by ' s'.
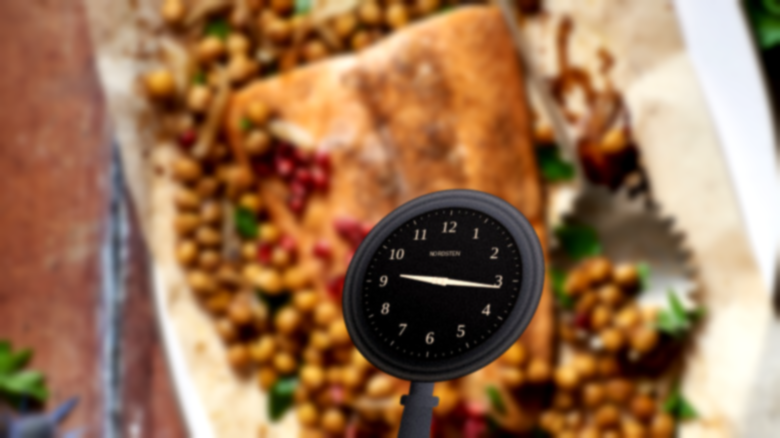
9 h 16 min
